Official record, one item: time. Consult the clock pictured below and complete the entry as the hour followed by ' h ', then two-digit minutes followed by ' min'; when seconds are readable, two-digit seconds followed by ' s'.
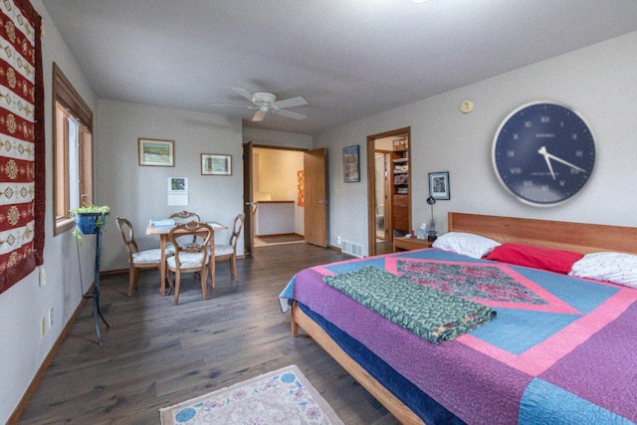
5 h 19 min
